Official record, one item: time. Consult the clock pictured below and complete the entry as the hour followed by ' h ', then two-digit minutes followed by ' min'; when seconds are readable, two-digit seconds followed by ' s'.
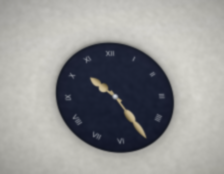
10 h 25 min
